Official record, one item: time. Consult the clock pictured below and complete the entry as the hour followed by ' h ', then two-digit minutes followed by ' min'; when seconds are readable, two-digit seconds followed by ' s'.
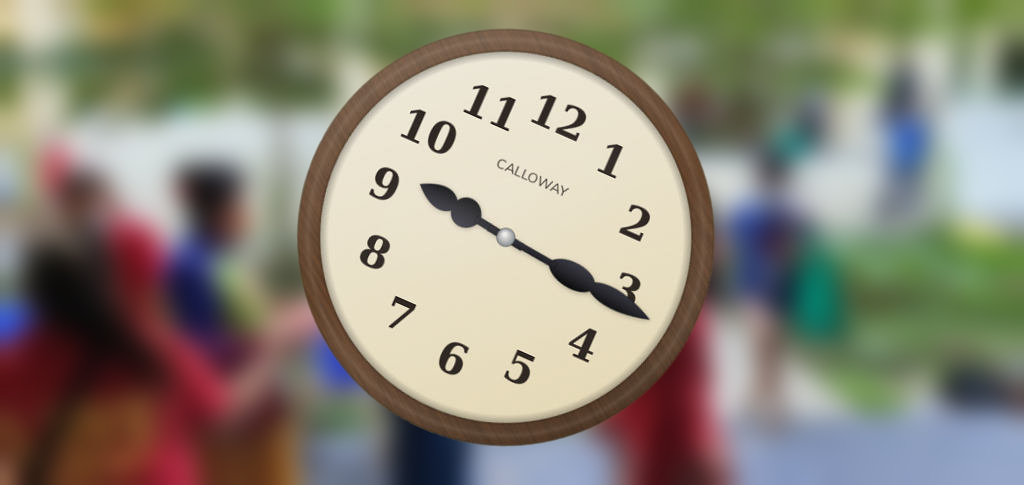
9 h 16 min
